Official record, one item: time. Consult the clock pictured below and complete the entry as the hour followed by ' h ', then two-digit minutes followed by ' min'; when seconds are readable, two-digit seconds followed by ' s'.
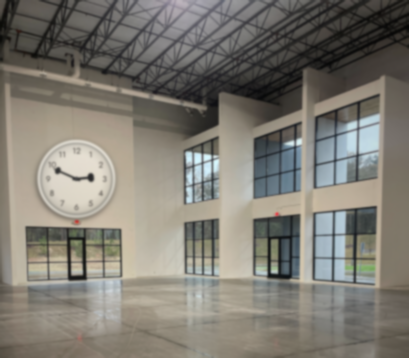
2 h 49 min
